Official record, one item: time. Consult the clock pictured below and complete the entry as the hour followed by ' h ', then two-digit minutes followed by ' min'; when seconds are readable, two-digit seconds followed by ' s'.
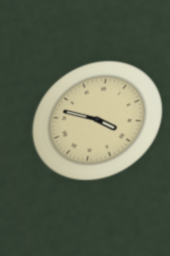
3 h 47 min
